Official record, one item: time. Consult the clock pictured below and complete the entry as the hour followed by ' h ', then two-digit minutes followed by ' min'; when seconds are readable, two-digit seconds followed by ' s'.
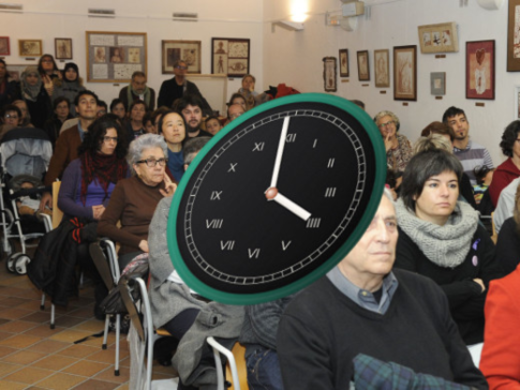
3 h 59 min
